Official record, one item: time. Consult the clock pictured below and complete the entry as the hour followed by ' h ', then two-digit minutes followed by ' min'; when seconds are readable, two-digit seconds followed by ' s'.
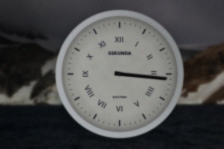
3 h 16 min
